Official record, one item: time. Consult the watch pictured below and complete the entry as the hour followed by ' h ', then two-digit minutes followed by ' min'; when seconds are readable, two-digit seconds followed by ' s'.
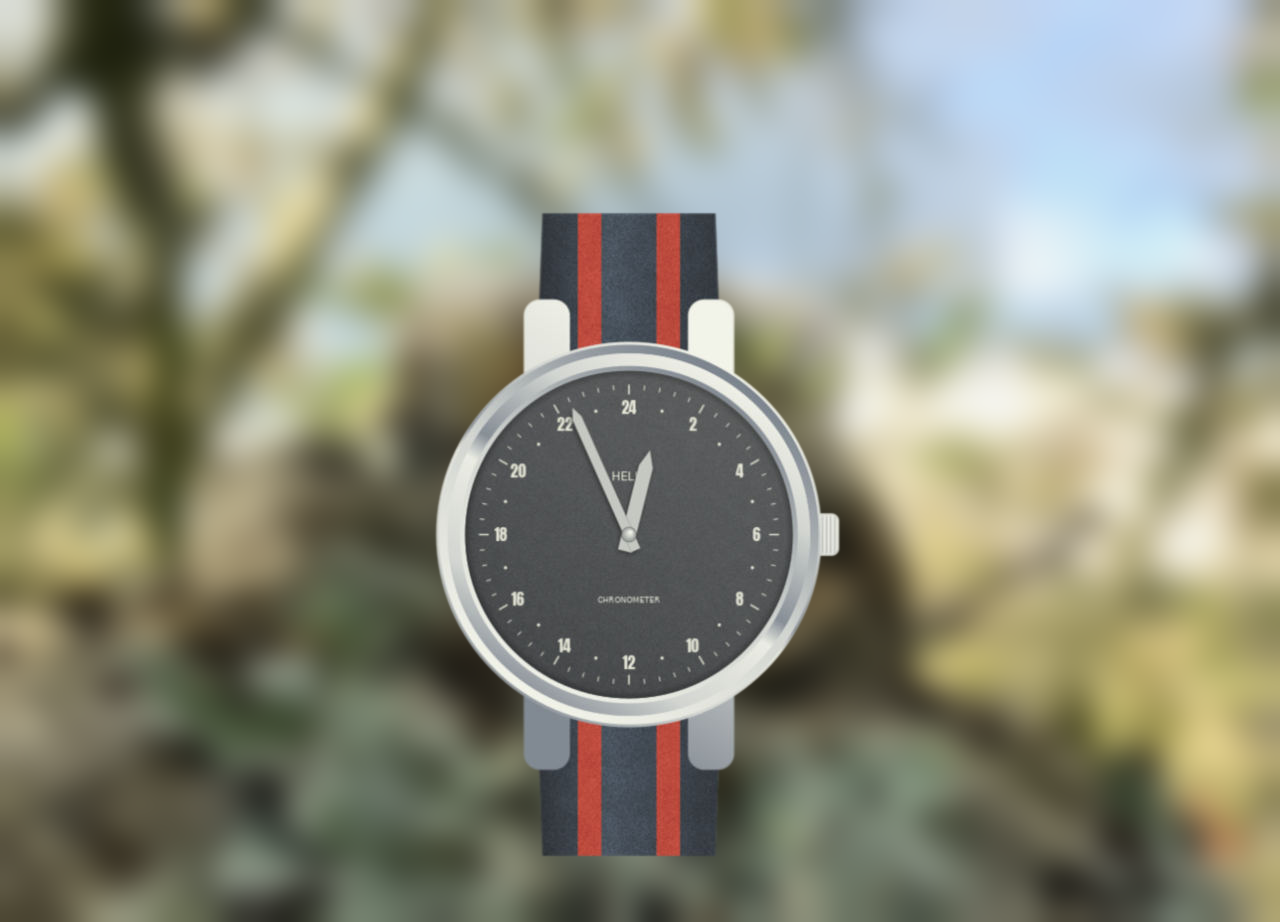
0 h 56 min
